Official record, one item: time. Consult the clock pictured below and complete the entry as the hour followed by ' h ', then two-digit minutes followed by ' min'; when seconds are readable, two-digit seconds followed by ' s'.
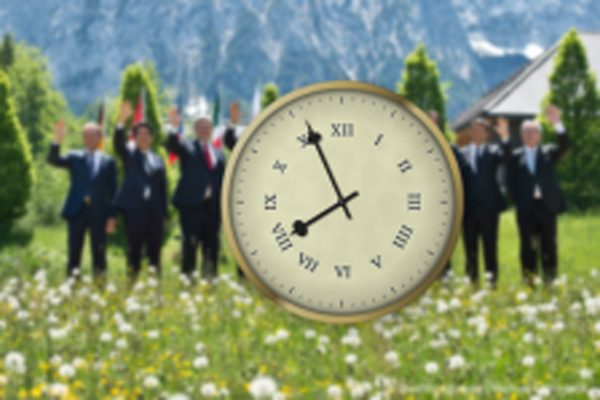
7 h 56 min
